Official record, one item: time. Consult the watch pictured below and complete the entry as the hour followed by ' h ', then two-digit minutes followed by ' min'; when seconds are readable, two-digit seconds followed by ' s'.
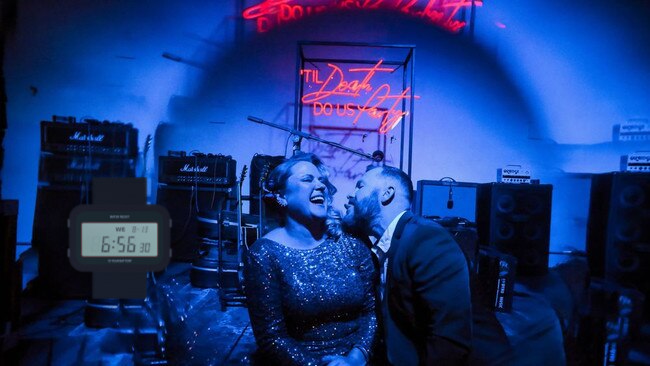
6 h 56 min 30 s
